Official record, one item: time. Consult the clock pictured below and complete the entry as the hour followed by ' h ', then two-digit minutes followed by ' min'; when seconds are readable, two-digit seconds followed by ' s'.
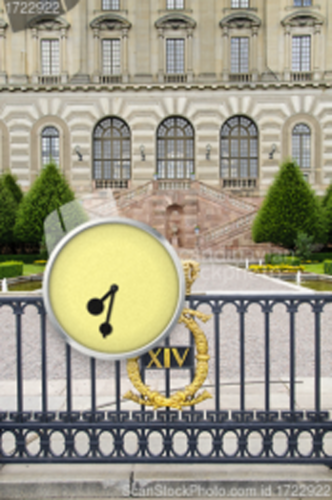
7 h 32 min
